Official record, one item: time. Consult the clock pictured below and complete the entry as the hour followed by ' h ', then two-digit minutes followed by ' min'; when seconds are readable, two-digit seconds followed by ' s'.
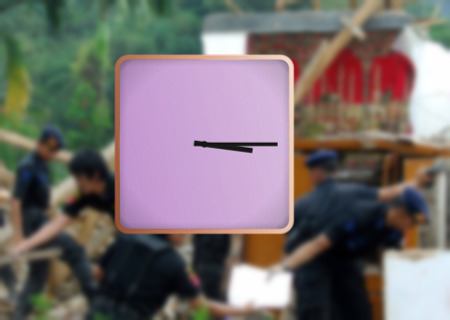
3 h 15 min
